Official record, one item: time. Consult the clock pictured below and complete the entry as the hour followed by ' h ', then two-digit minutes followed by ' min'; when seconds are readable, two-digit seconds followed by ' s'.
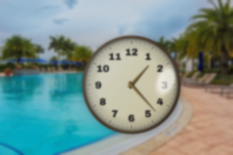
1 h 23 min
